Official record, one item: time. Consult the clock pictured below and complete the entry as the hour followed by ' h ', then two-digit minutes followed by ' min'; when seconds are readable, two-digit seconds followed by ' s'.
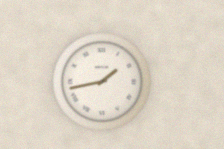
1 h 43 min
